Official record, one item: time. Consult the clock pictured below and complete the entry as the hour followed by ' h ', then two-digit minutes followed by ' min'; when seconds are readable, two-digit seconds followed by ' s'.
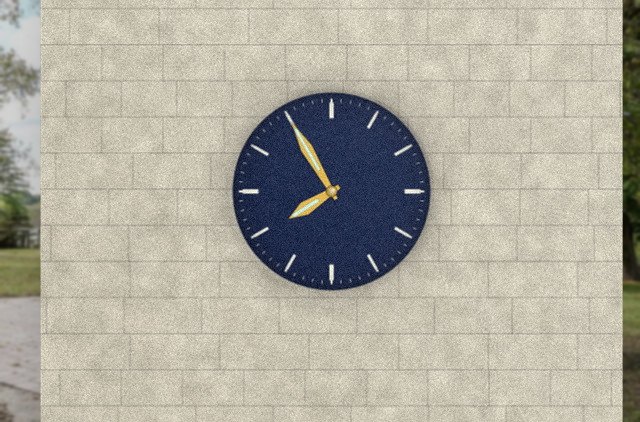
7 h 55 min
